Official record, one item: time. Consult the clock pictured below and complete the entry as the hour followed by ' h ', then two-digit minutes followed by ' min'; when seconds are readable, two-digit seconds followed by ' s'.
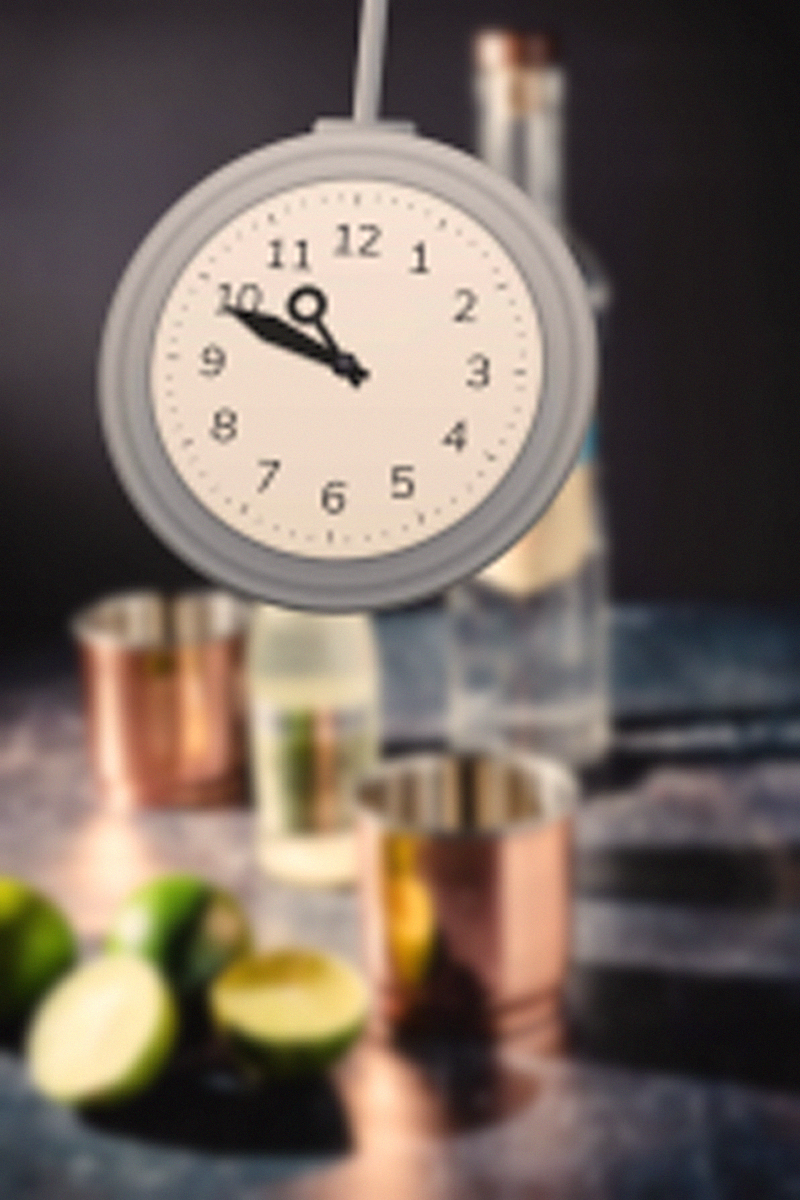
10 h 49 min
